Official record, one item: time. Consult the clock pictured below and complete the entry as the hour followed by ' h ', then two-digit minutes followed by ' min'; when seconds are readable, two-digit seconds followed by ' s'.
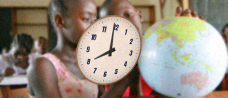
7 h 59 min
